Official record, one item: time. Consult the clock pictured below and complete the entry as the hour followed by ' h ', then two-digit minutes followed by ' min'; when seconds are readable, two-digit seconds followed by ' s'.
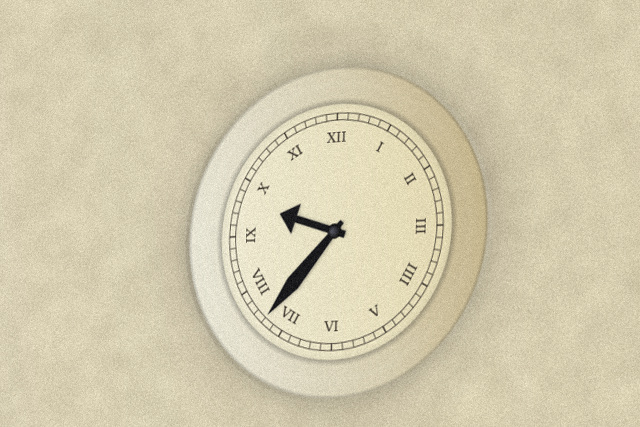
9 h 37 min
